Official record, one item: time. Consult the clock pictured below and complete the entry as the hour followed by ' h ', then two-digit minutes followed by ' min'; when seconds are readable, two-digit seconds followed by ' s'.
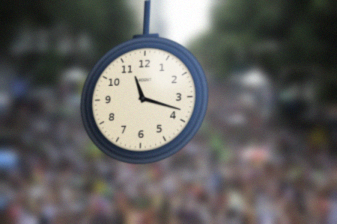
11 h 18 min
